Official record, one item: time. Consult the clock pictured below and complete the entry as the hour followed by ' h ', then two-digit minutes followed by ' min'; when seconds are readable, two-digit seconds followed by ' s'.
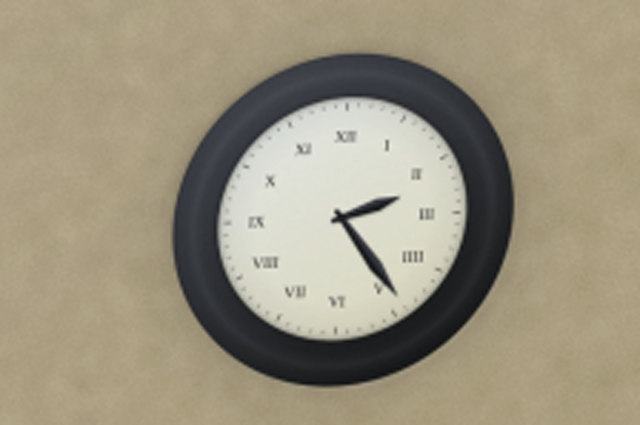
2 h 24 min
